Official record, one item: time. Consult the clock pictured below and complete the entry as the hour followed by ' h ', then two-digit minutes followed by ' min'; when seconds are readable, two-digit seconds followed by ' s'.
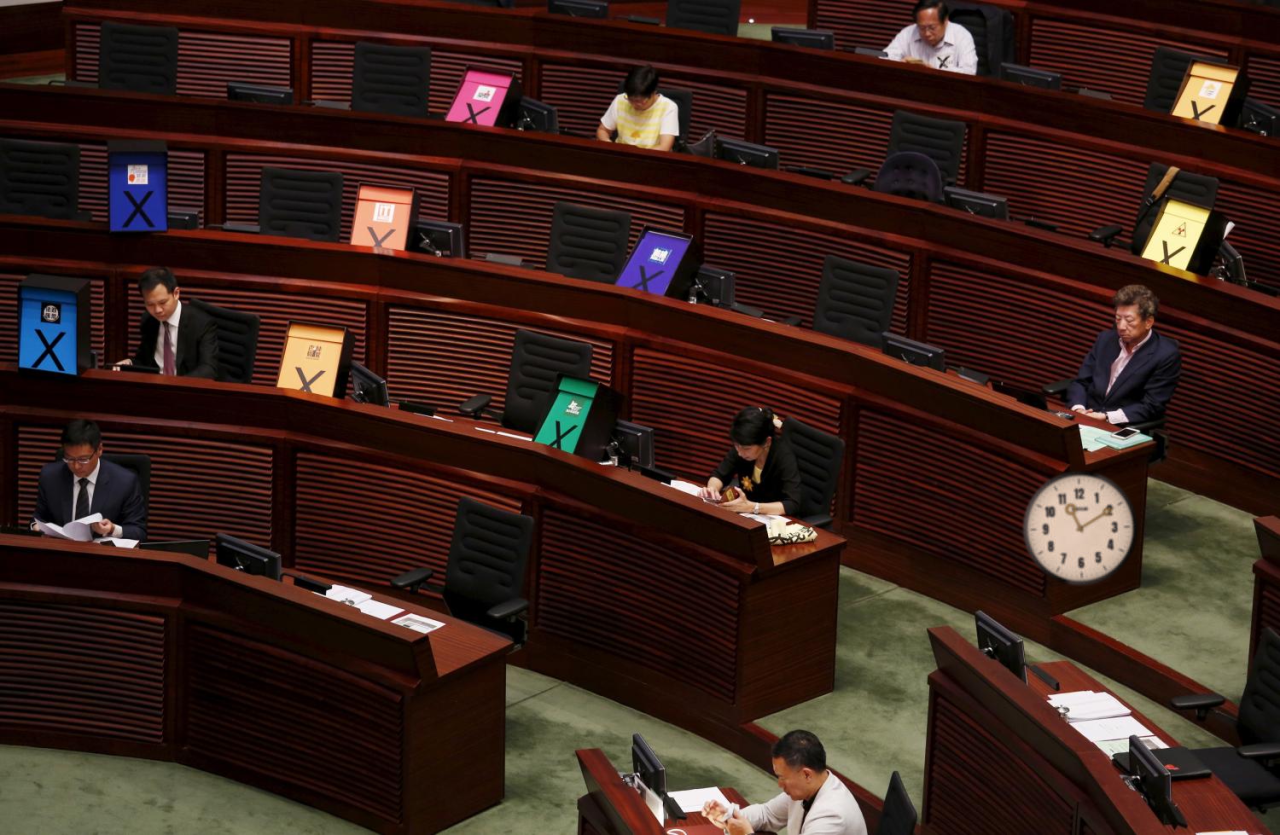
11 h 10 min
